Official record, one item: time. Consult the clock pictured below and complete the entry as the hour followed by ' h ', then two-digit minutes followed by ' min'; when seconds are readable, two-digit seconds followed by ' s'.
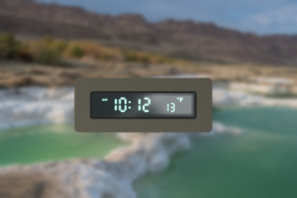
10 h 12 min
